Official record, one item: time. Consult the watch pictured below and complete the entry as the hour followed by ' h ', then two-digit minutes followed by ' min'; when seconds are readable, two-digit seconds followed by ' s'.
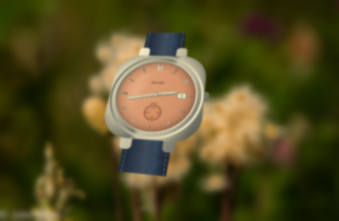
2 h 43 min
